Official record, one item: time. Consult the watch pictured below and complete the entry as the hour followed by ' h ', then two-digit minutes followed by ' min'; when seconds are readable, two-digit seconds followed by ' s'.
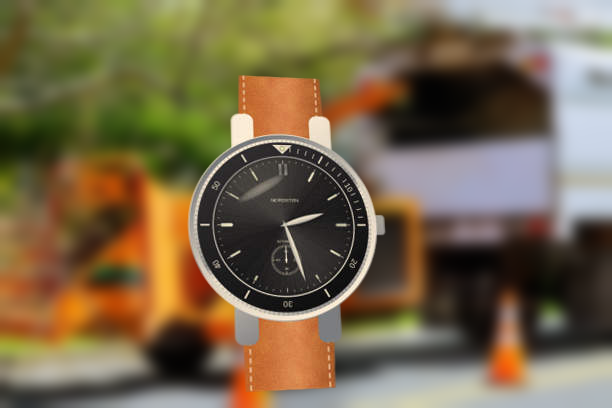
2 h 27 min
